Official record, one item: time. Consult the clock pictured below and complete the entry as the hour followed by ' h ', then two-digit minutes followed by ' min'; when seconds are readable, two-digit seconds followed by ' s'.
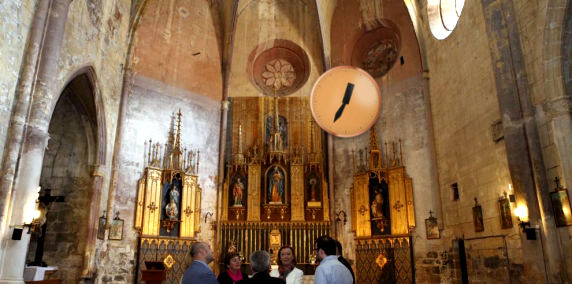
12 h 35 min
